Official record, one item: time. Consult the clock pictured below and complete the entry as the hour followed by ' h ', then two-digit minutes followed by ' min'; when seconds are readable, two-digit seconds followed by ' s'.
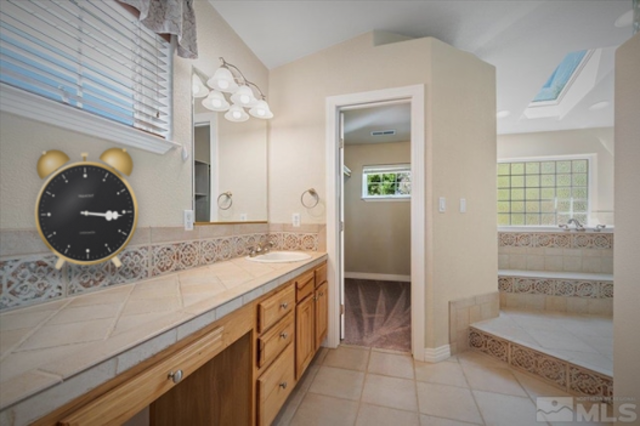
3 h 16 min
